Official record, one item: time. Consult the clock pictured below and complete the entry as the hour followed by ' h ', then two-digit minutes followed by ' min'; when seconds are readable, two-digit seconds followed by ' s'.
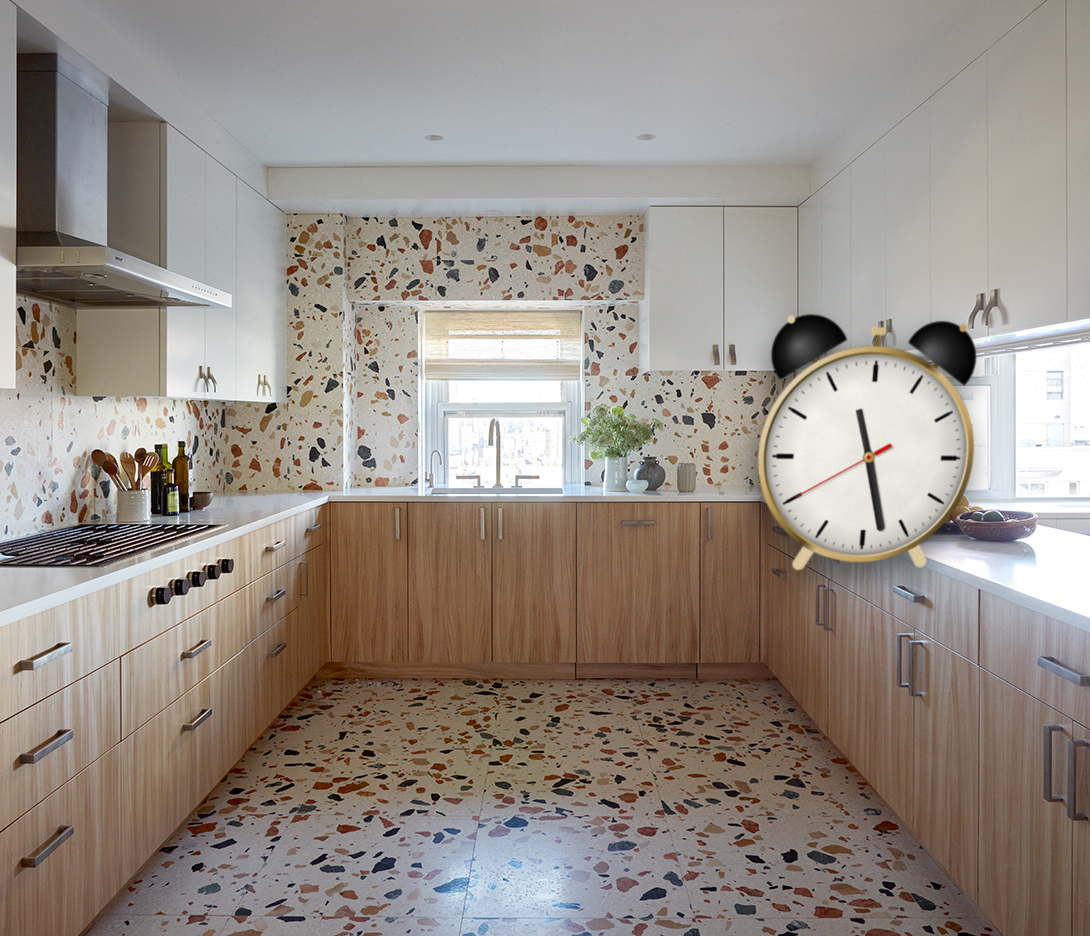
11 h 27 min 40 s
